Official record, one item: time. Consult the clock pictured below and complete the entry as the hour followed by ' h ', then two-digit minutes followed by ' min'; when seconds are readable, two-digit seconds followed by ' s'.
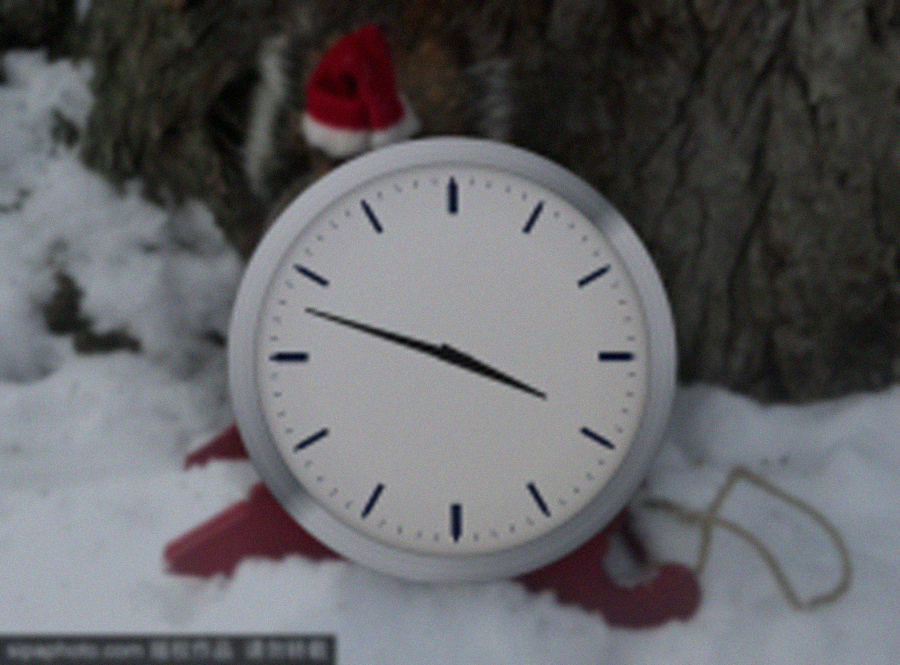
3 h 48 min
